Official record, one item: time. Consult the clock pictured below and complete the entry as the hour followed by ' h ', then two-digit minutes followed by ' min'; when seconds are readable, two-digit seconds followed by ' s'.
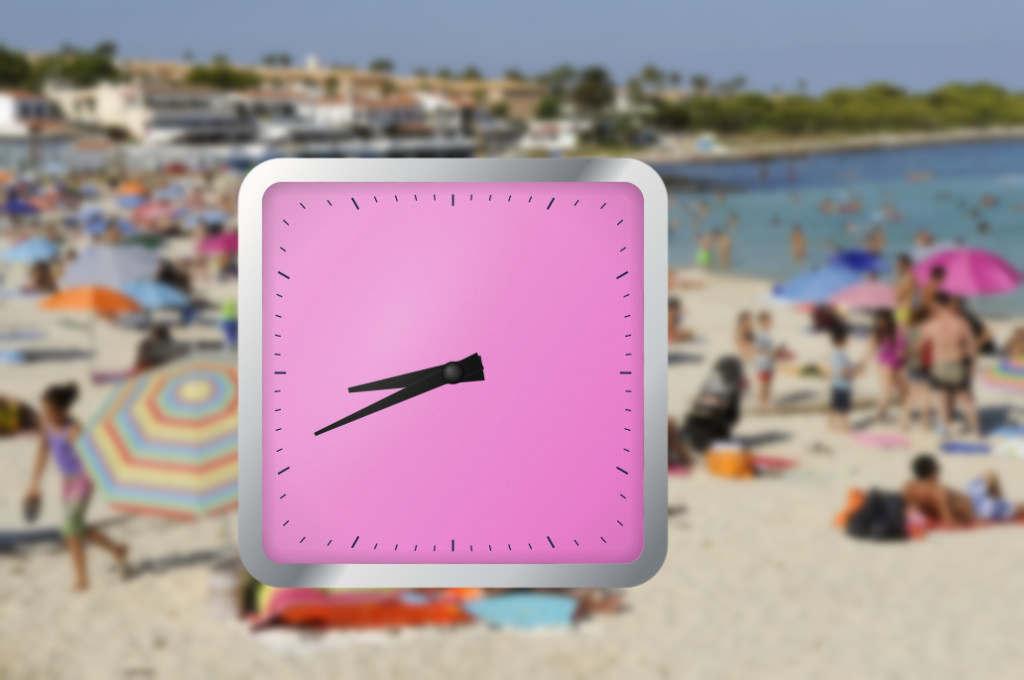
8 h 41 min
